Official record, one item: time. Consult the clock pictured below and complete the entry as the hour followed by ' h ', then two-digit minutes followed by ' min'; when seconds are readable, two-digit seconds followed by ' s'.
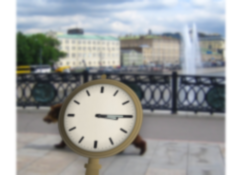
3 h 15 min
